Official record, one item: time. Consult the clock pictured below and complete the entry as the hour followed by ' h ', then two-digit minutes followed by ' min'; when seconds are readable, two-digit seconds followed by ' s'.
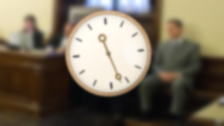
11 h 27 min
